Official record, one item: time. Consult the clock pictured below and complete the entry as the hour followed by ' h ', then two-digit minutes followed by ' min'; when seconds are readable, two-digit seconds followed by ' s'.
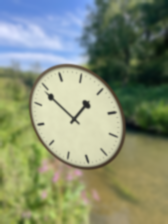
1 h 54 min
